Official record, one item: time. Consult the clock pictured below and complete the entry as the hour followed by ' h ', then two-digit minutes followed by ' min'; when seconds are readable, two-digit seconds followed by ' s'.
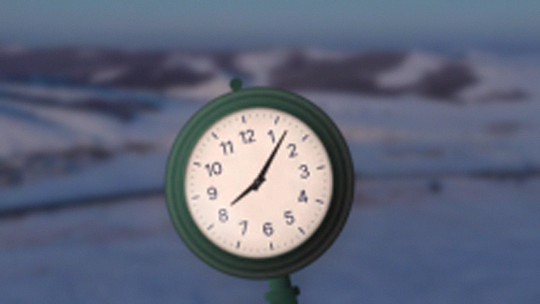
8 h 07 min
